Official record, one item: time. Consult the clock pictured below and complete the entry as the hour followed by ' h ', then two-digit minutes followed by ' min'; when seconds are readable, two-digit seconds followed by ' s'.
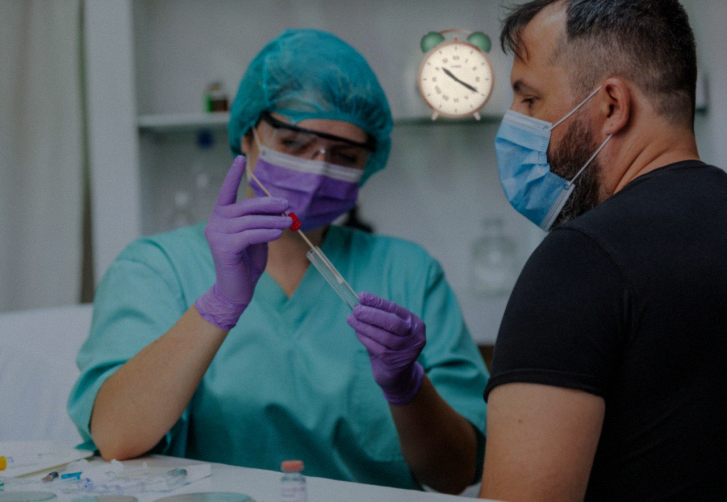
10 h 20 min
